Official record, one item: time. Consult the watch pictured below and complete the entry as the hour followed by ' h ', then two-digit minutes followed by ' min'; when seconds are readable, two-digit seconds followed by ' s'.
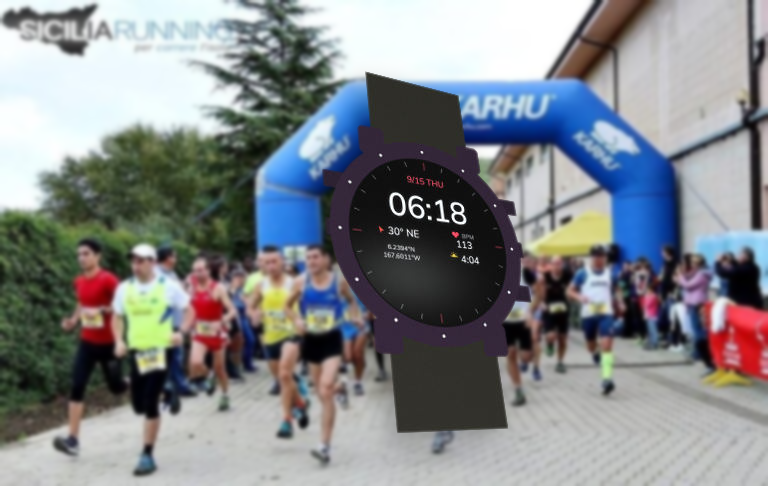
6 h 18 min
